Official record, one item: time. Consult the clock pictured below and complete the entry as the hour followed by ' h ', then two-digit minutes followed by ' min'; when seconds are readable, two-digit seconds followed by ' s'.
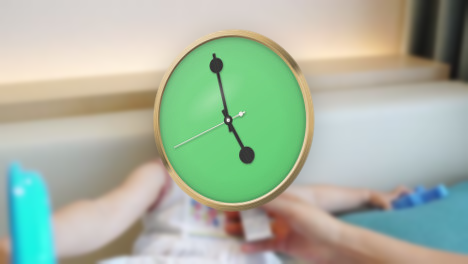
4 h 57 min 41 s
